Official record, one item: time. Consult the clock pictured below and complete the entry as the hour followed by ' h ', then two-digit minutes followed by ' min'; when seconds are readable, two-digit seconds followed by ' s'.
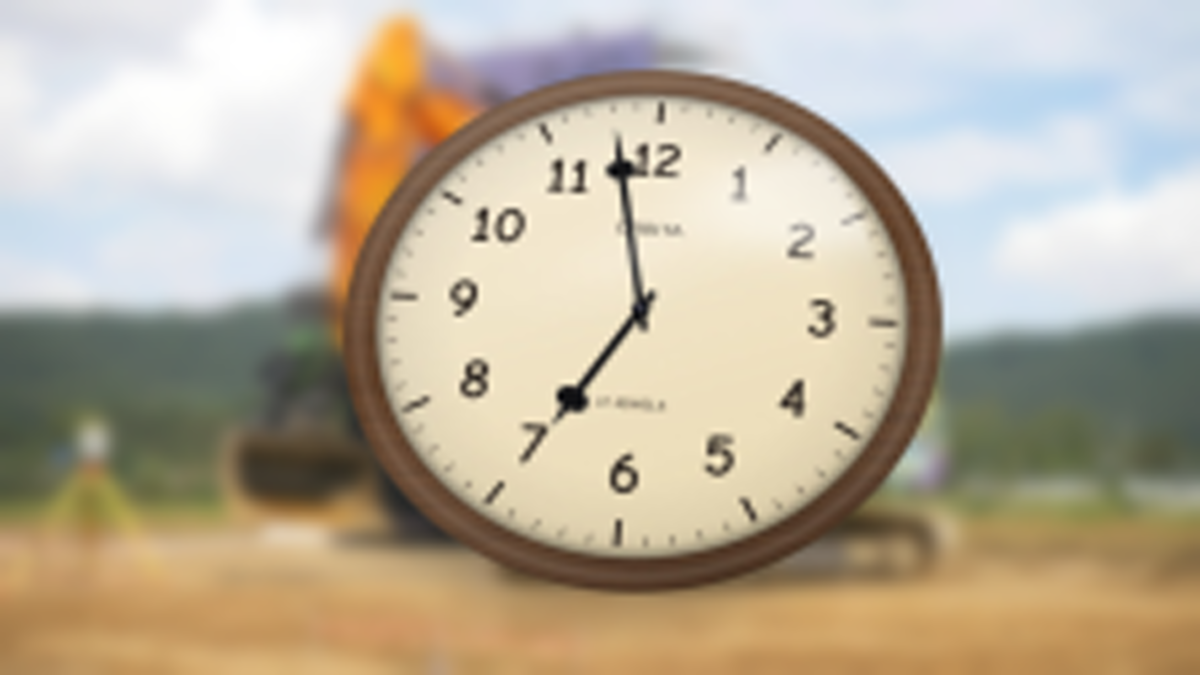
6 h 58 min
